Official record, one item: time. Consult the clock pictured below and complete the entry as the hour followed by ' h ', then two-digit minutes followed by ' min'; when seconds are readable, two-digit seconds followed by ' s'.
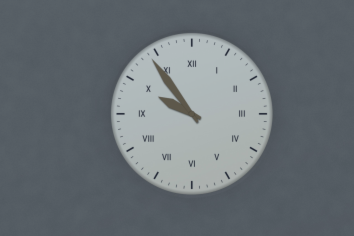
9 h 54 min
